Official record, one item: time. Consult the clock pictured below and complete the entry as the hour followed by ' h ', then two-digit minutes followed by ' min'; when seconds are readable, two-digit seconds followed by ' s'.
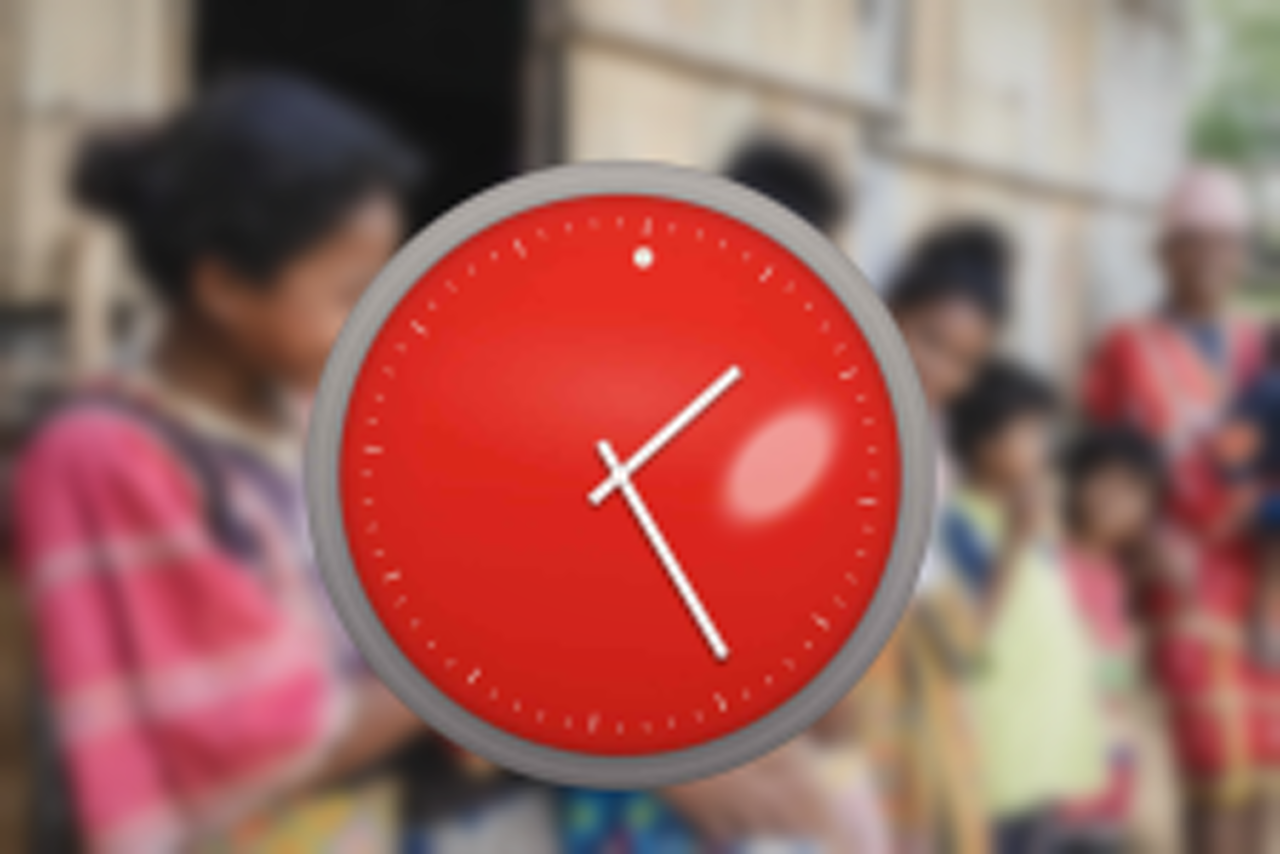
1 h 24 min
